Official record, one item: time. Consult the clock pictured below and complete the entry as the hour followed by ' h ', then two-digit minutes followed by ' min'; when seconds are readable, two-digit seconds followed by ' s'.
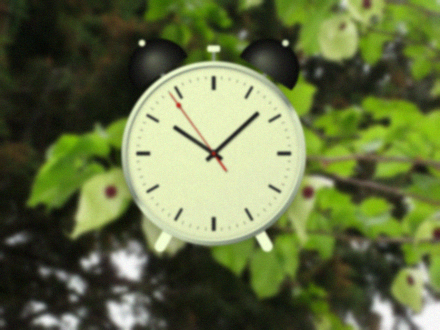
10 h 07 min 54 s
